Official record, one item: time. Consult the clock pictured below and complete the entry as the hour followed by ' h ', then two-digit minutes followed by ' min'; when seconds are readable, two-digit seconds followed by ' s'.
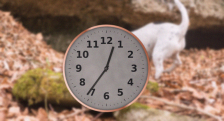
12 h 36 min
